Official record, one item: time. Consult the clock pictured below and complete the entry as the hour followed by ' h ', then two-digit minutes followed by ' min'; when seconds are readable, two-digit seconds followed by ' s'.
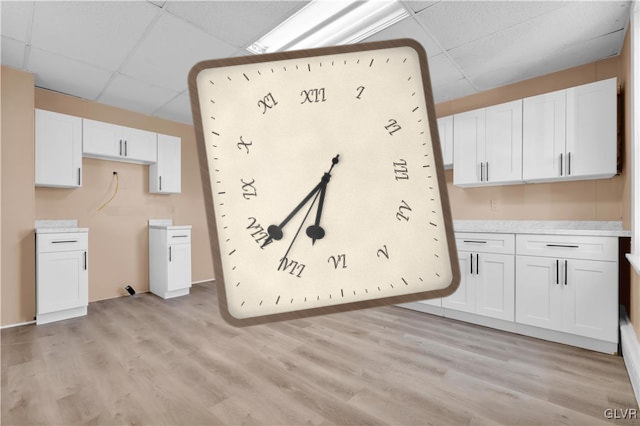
6 h 38 min 36 s
